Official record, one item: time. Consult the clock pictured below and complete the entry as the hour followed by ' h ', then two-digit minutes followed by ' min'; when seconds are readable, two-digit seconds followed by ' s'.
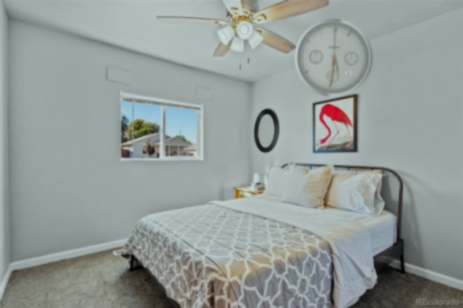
5 h 31 min
